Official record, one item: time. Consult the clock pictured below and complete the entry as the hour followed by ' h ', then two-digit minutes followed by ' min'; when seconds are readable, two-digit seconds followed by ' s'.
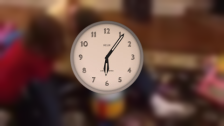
6 h 06 min
